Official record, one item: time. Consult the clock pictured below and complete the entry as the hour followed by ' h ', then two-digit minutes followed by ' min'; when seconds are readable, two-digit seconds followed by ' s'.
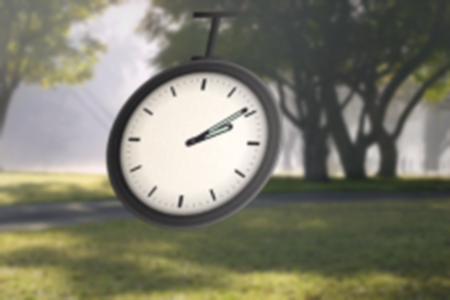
2 h 09 min
